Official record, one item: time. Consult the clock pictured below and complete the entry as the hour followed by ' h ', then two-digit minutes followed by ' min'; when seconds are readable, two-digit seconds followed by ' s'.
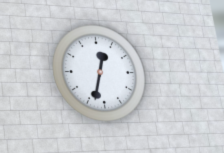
12 h 33 min
